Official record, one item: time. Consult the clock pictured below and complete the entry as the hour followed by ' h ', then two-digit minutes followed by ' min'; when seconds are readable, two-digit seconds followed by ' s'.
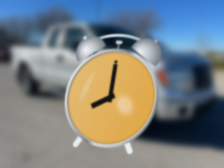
8 h 00 min
